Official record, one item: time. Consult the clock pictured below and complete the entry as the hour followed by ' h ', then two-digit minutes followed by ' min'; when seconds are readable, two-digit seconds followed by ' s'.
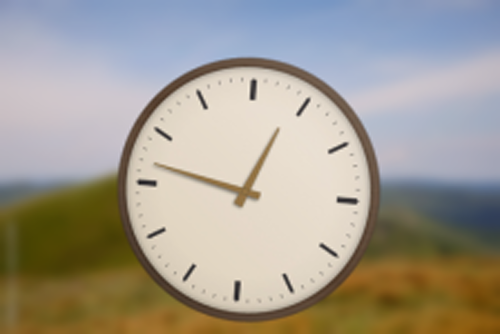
12 h 47 min
